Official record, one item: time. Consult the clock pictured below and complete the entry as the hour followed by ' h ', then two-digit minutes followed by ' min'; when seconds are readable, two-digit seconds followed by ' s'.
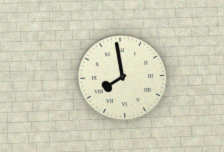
7 h 59 min
